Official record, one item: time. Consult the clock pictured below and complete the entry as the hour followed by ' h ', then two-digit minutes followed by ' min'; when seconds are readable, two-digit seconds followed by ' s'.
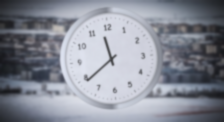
11 h 39 min
